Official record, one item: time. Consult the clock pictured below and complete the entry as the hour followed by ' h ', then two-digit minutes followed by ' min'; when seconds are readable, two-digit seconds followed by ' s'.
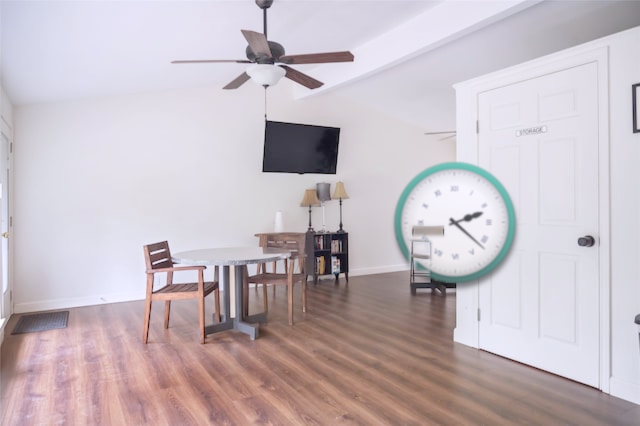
2 h 22 min
